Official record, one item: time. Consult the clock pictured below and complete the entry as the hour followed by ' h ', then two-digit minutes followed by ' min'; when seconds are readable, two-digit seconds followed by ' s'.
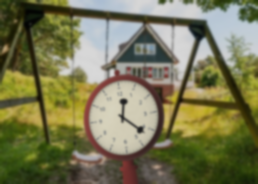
12 h 22 min
